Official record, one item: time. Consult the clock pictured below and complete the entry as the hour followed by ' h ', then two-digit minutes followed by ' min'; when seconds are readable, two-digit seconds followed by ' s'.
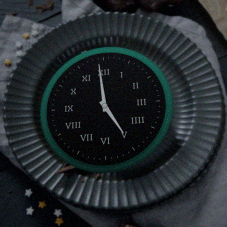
4 h 59 min
